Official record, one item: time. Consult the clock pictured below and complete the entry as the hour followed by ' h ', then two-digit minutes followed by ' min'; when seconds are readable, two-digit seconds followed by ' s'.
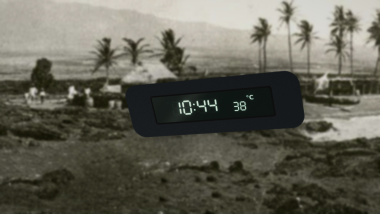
10 h 44 min
